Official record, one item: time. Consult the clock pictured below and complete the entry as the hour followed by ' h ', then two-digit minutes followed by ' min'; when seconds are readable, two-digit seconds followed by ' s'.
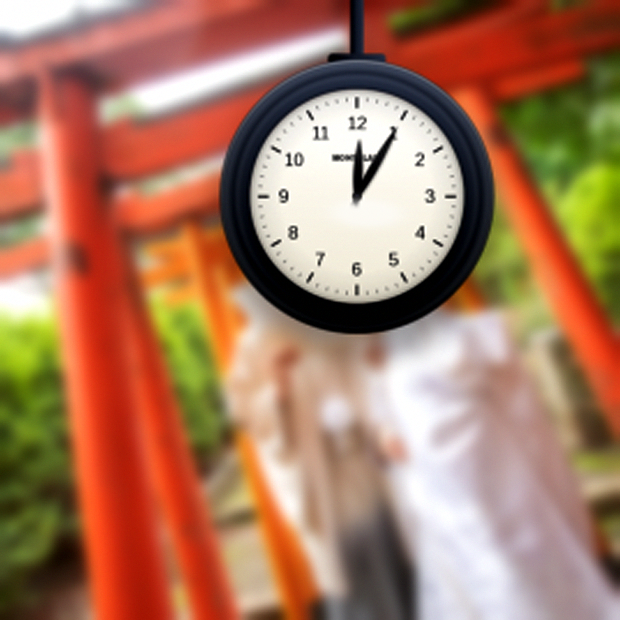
12 h 05 min
